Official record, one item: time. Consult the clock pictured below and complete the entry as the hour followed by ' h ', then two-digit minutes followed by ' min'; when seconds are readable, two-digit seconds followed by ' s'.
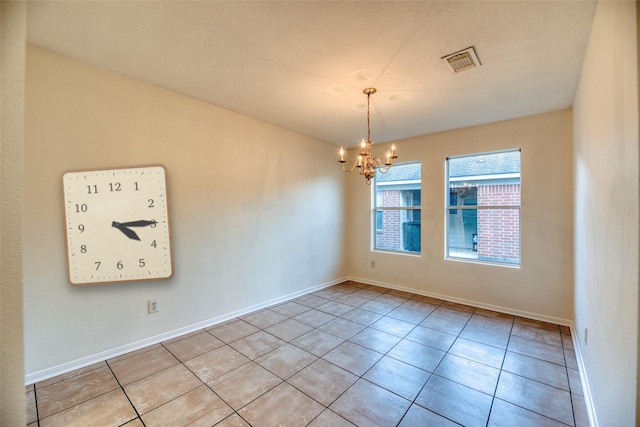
4 h 15 min
